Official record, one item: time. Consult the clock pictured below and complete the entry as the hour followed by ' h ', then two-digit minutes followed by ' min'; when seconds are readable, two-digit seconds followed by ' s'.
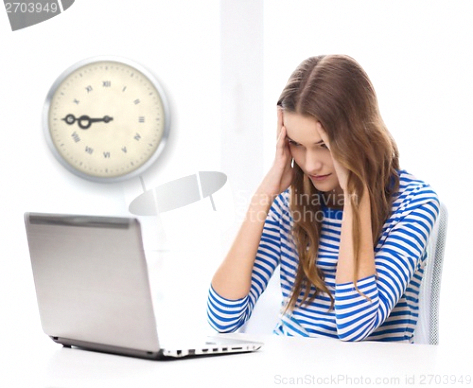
8 h 45 min
